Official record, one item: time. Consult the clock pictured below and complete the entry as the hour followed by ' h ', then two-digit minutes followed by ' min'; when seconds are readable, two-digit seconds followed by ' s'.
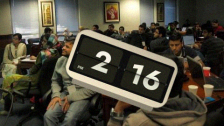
2 h 16 min
